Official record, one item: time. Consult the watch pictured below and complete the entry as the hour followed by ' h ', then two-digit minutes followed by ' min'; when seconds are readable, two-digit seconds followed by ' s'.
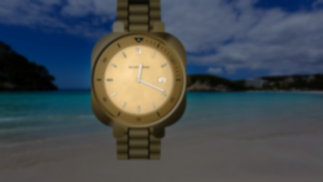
12 h 19 min
